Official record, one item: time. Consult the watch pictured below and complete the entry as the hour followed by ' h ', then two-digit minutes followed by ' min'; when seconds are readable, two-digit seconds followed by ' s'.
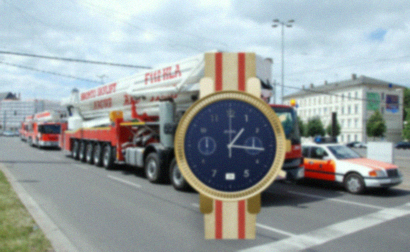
1 h 16 min
